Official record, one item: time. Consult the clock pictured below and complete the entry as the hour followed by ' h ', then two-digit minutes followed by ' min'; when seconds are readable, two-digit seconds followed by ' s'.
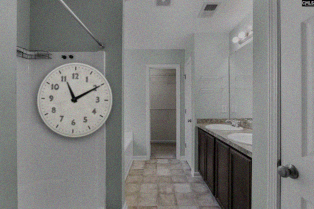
11 h 10 min
